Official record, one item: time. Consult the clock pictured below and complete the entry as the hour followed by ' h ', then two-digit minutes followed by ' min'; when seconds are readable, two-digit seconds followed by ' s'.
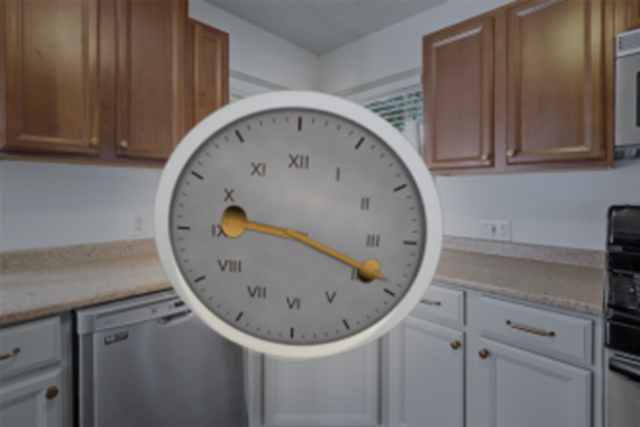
9 h 19 min
